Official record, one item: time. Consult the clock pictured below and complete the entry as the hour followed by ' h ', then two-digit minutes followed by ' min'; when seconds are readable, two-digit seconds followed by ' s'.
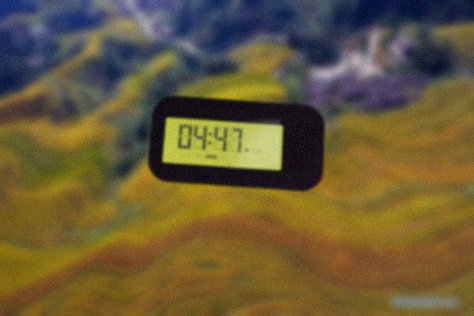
4 h 47 min
